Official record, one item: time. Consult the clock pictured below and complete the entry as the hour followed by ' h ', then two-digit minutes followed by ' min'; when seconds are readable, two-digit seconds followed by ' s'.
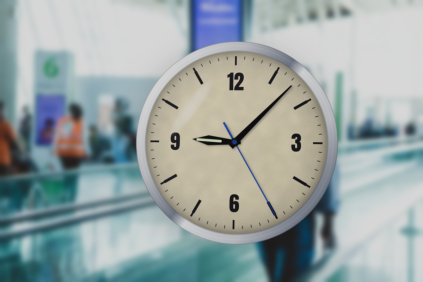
9 h 07 min 25 s
